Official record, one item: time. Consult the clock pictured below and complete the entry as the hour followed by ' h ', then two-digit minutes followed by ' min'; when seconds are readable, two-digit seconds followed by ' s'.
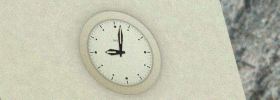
9 h 02 min
